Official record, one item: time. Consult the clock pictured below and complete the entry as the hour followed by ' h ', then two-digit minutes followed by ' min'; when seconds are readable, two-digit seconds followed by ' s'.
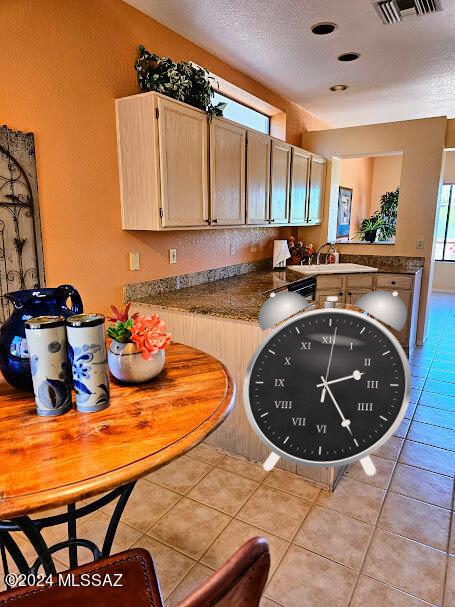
2 h 25 min 01 s
